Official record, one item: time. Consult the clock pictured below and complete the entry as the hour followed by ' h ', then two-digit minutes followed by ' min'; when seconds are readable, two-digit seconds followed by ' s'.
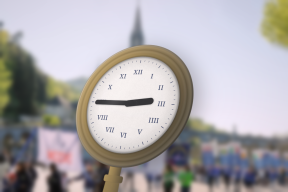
2 h 45 min
